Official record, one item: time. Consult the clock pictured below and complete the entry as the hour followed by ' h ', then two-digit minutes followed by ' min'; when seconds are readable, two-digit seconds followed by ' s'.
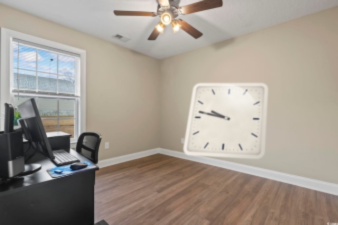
9 h 47 min
